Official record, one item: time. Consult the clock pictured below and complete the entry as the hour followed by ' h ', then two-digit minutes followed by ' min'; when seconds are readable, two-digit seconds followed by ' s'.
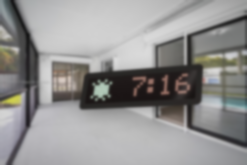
7 h 16 min
